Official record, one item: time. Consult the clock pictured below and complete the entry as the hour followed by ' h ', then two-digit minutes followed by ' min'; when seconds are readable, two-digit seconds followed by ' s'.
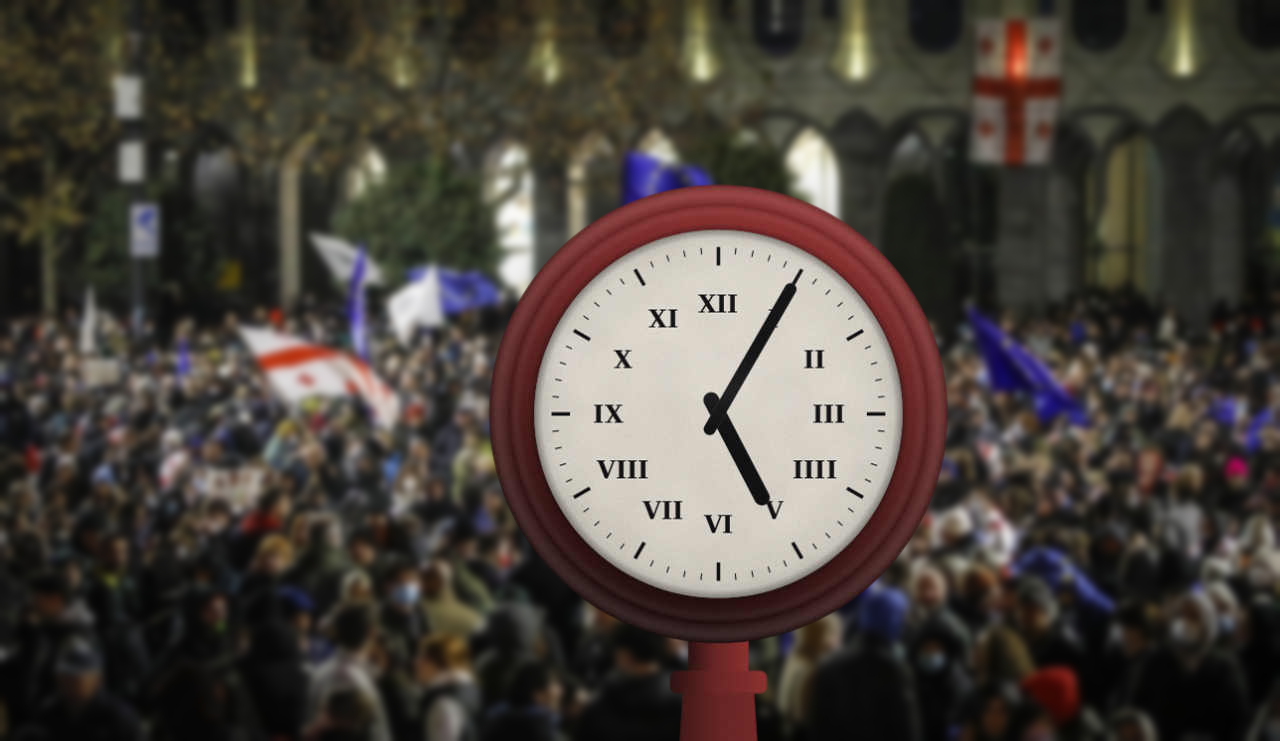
5 h 05 min
